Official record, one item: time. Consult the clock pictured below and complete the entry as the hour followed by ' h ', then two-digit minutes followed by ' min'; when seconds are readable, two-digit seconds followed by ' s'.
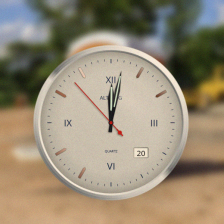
12 h 01 min 53 s
